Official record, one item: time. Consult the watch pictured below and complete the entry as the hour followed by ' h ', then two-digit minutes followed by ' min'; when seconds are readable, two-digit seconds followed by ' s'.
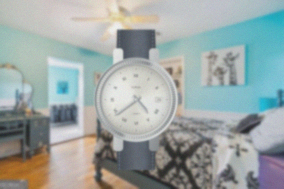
4 h 39 min
